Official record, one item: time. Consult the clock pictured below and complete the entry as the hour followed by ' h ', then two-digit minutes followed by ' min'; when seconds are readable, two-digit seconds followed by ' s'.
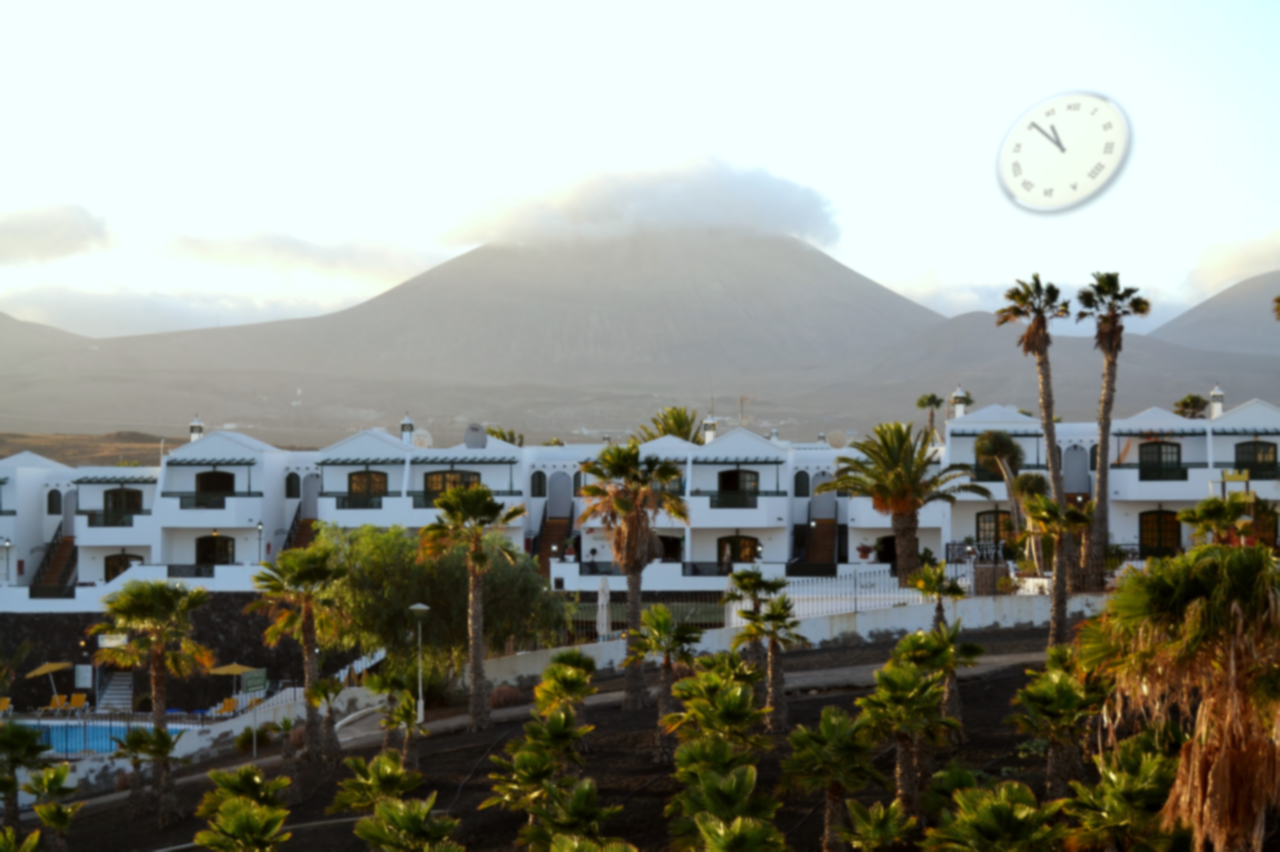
10 h 51 min
